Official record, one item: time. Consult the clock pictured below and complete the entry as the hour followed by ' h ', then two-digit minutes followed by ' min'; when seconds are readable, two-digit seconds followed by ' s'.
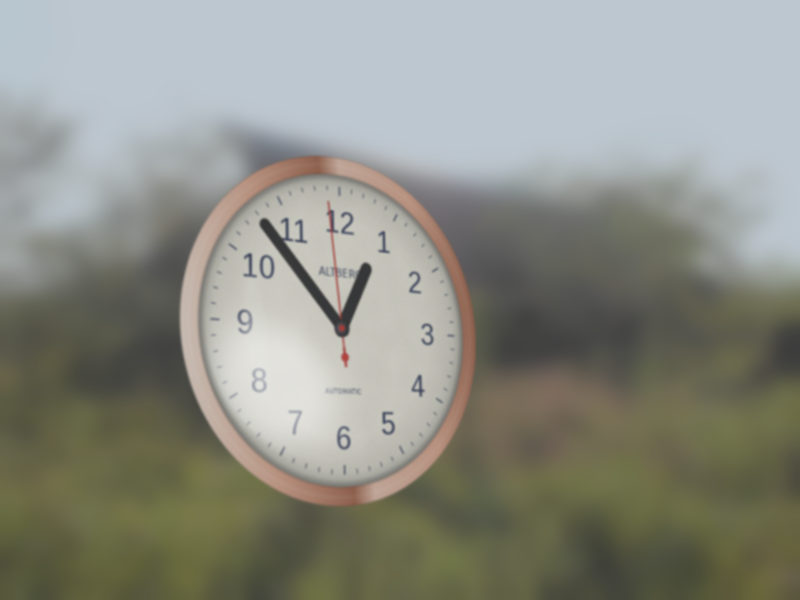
12 h 52 min 59 s
